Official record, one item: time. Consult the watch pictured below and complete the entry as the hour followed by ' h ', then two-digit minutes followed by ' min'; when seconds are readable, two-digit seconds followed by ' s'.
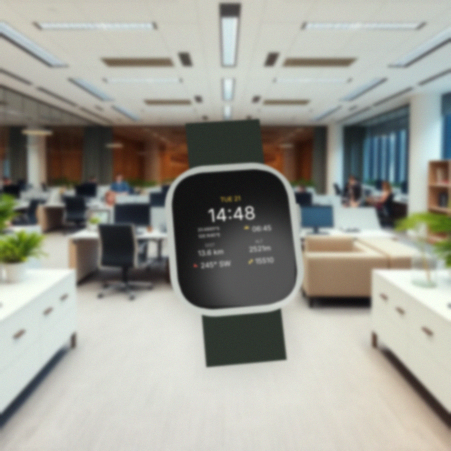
14 h 48 min
